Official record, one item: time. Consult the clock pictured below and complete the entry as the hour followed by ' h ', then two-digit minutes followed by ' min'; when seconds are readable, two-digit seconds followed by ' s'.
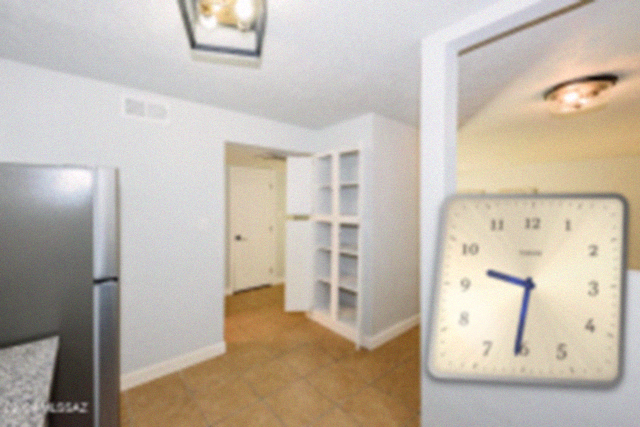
9 h 31 min
